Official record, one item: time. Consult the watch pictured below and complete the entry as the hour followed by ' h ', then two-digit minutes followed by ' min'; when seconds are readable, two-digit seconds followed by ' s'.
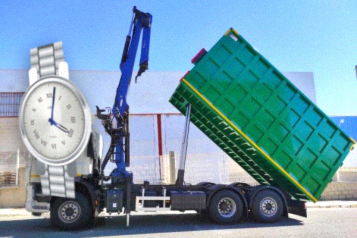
4 h 02 min
